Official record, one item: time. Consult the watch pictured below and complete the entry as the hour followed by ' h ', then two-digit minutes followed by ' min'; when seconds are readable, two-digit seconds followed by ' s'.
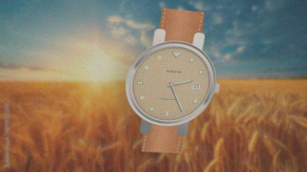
2 h 25 min
